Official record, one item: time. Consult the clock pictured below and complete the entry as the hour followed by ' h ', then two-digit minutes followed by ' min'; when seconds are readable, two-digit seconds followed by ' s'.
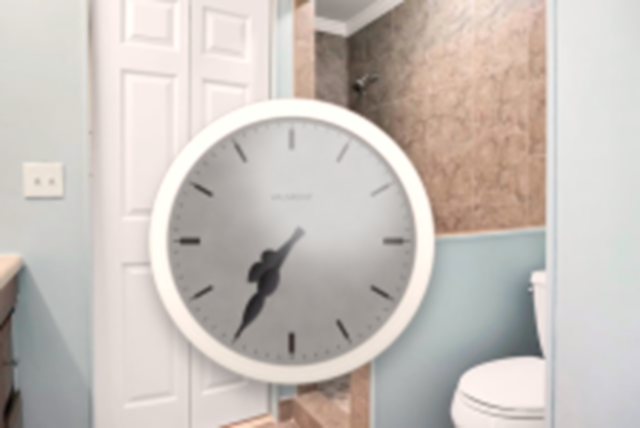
7 h 35 min
